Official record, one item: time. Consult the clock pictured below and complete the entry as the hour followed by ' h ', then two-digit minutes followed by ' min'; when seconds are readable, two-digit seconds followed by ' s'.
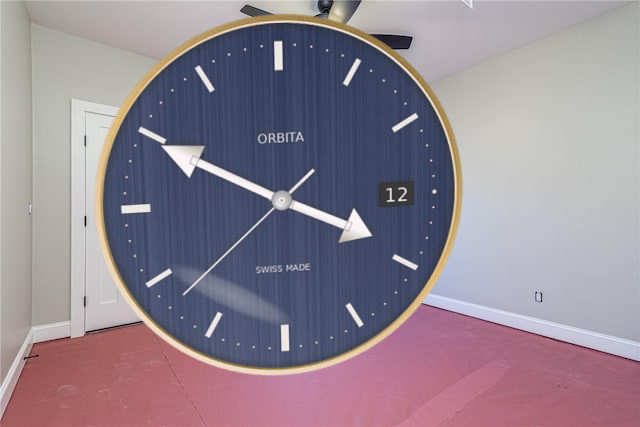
3 h 49 min 38 s
